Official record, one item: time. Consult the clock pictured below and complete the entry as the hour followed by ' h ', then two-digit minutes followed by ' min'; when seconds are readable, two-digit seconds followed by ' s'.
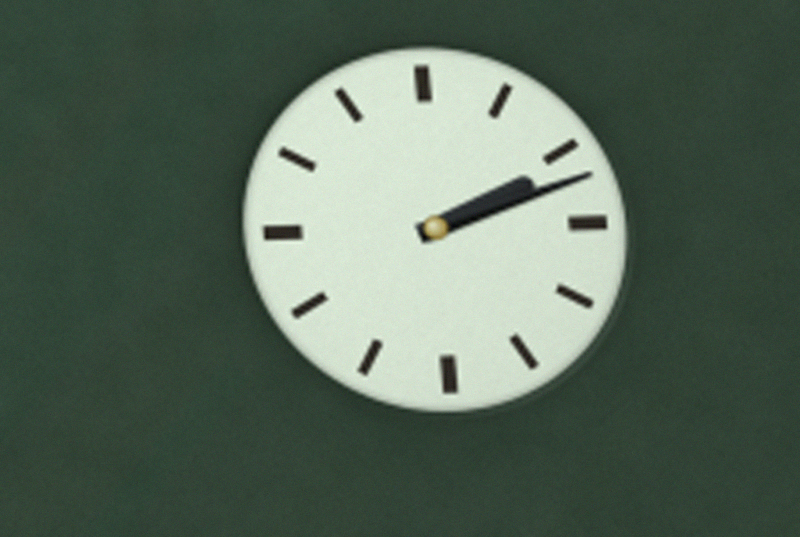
2 h 12 min
